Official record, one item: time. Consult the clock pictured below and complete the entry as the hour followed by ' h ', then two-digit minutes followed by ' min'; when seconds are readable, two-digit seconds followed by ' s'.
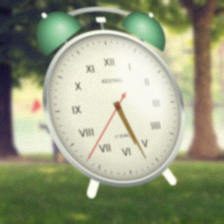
5 h 26 min 37 s
